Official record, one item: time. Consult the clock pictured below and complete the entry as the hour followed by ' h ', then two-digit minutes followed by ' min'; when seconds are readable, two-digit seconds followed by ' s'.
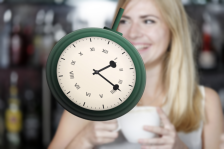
1 h 18 min
